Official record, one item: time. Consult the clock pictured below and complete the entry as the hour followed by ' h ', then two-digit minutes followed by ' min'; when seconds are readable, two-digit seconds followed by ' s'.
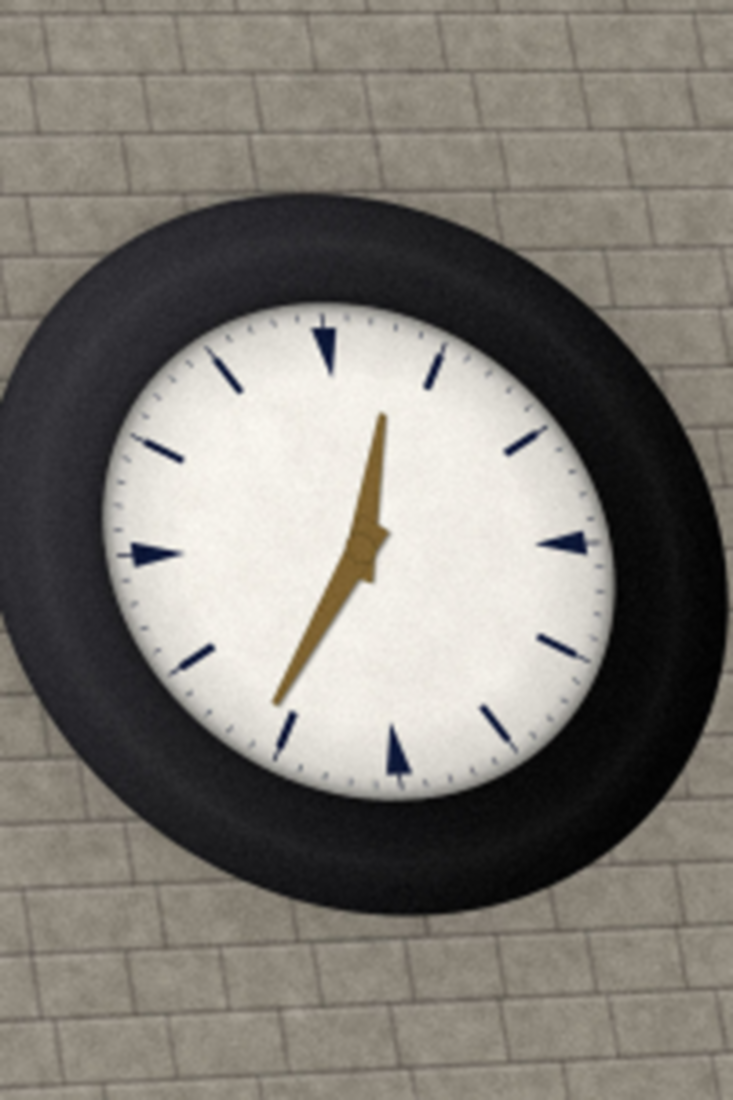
12 h 36 min
